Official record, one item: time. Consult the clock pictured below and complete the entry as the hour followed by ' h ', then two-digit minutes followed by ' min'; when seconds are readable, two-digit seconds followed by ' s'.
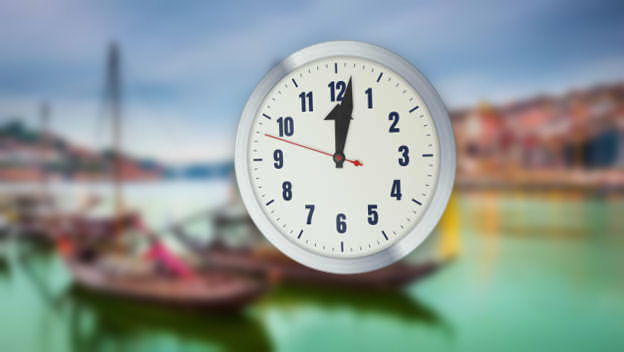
12 h 01 min 48 s
